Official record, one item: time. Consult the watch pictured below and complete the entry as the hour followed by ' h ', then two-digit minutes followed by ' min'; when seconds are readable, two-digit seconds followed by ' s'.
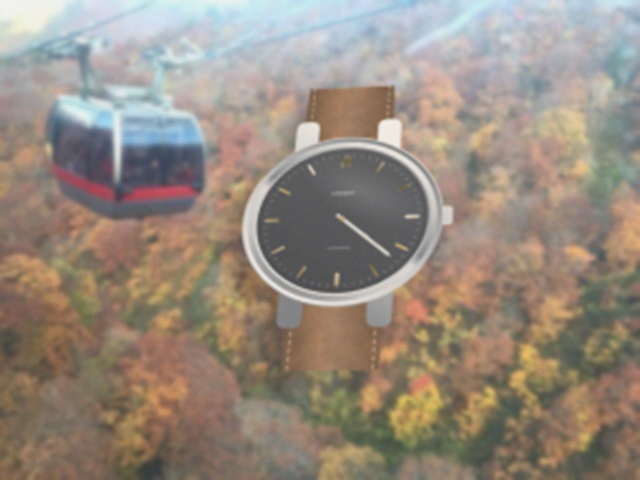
4 h 22 min
